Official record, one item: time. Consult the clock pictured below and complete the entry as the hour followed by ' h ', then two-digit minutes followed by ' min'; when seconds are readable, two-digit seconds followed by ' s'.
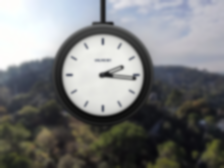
2 h 16 min
